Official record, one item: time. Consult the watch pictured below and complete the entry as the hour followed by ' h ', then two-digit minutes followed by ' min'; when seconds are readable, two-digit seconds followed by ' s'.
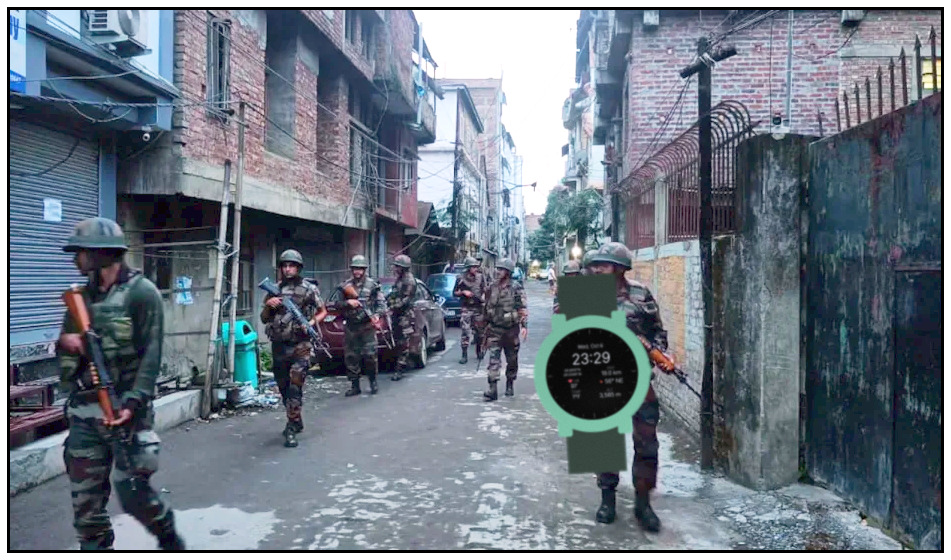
23 h 29 min
